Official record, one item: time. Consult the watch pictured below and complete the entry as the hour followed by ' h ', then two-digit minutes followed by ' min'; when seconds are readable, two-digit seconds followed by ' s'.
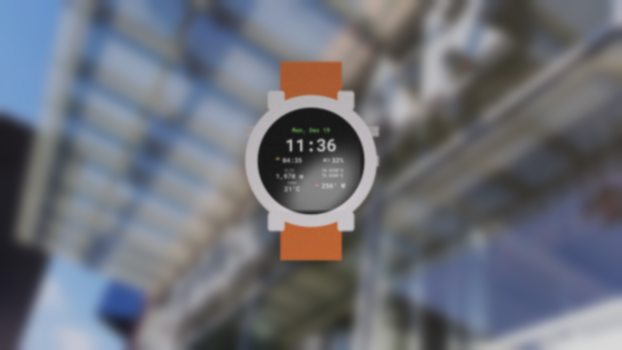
11 h 36 min
